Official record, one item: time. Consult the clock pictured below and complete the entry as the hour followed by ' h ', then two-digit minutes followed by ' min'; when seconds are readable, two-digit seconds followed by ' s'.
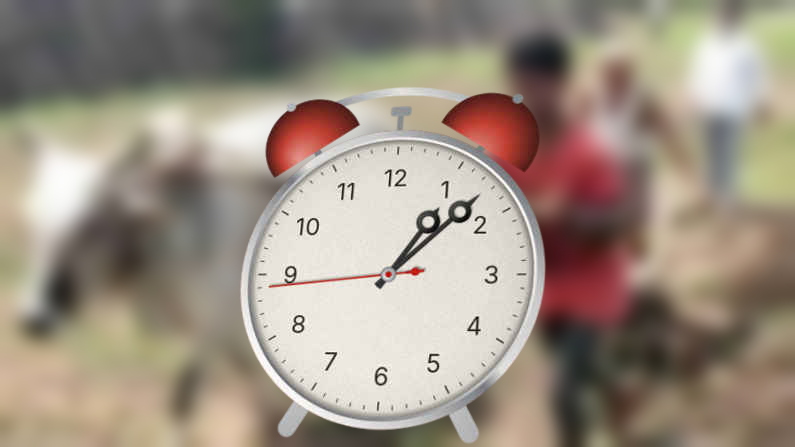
1 h 07 min 44 s
